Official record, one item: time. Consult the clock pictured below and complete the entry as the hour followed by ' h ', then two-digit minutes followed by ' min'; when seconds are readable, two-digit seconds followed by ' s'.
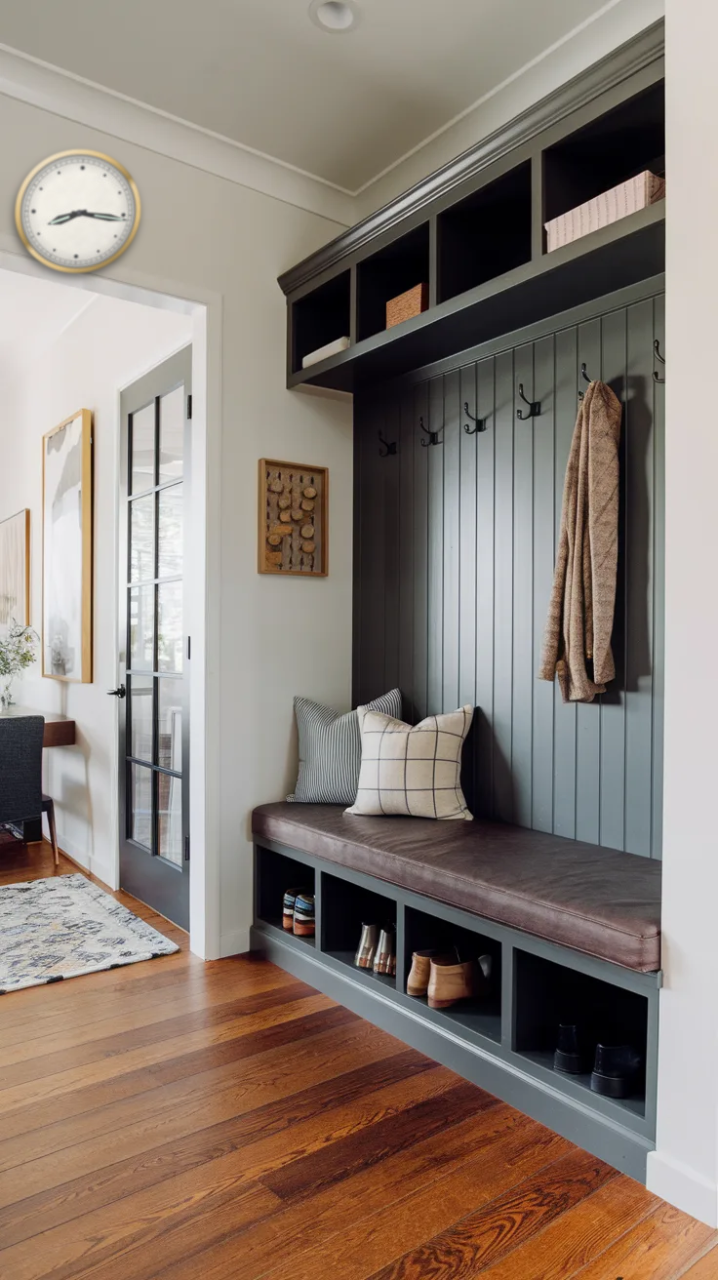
8 h 16 min
